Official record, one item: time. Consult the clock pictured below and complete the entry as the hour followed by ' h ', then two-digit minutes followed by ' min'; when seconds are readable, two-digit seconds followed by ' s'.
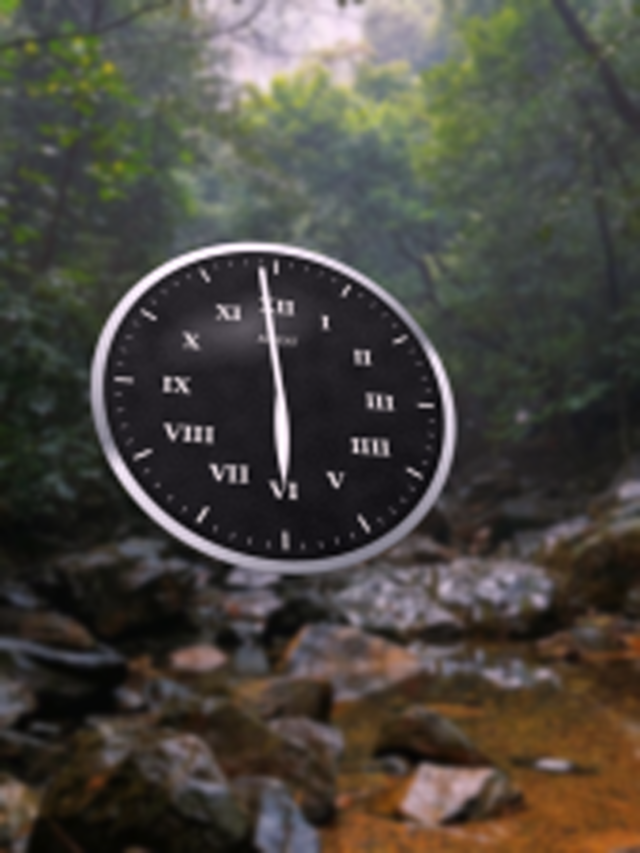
5 h 59 min
